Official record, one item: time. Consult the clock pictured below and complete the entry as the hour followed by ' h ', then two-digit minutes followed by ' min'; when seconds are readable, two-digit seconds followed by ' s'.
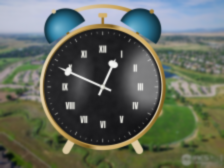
12 h 49 min
